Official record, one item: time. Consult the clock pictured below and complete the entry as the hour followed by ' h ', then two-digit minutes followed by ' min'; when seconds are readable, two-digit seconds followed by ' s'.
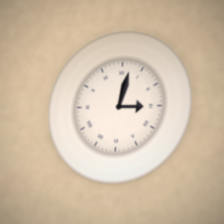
3 h 02 min
